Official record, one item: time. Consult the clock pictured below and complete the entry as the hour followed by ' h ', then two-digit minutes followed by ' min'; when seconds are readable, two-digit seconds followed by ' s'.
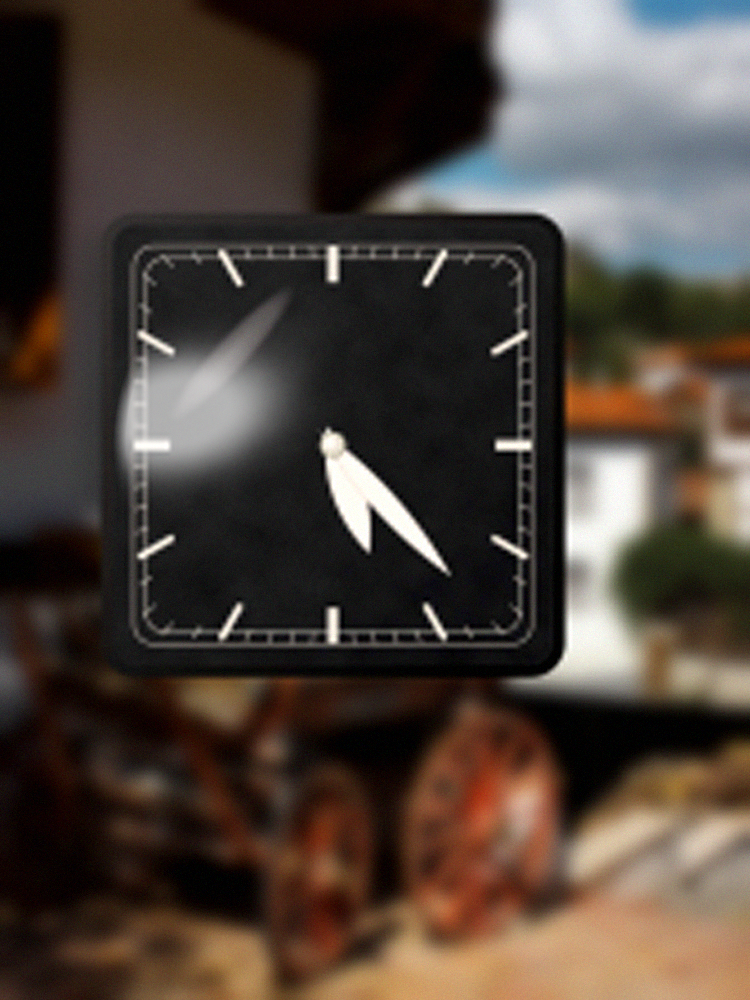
5 h 23 min
